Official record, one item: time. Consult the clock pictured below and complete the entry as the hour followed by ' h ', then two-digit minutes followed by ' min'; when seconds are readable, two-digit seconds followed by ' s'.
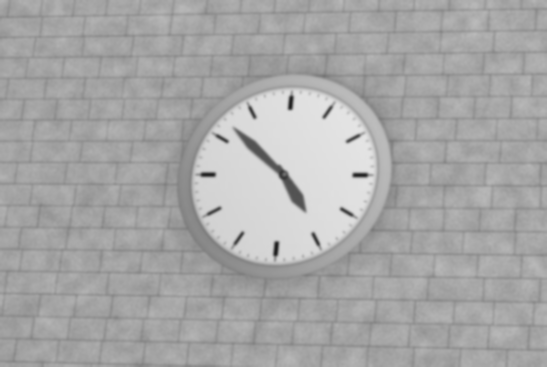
4 h 52 min
